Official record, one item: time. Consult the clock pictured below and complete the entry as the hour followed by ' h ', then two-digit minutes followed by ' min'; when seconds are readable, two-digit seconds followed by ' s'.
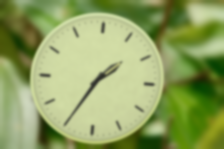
1 h 35 min
